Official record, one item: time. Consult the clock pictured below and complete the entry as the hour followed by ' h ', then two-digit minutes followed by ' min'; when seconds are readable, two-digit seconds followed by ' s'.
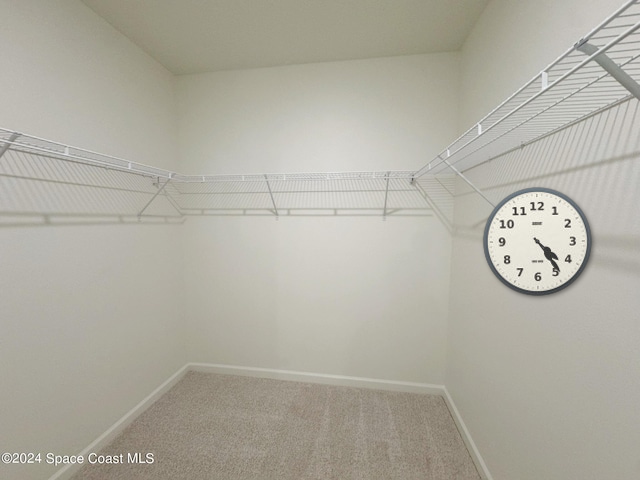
4 h 24 min
